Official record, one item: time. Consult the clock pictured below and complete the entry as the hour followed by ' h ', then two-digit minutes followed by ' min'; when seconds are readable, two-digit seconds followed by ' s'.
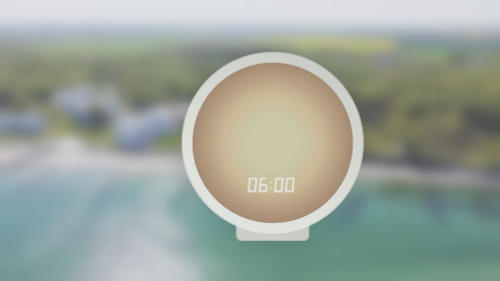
6 h 00 min
